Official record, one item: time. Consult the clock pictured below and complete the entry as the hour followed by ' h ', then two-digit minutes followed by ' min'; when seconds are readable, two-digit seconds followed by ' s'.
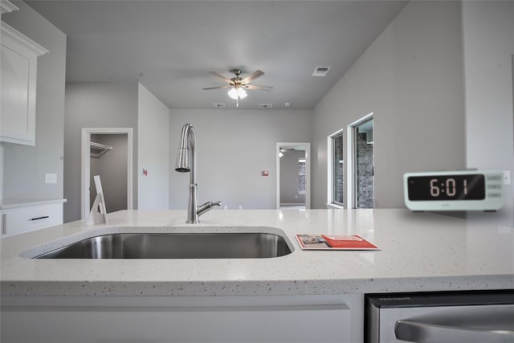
6 h 01 min
